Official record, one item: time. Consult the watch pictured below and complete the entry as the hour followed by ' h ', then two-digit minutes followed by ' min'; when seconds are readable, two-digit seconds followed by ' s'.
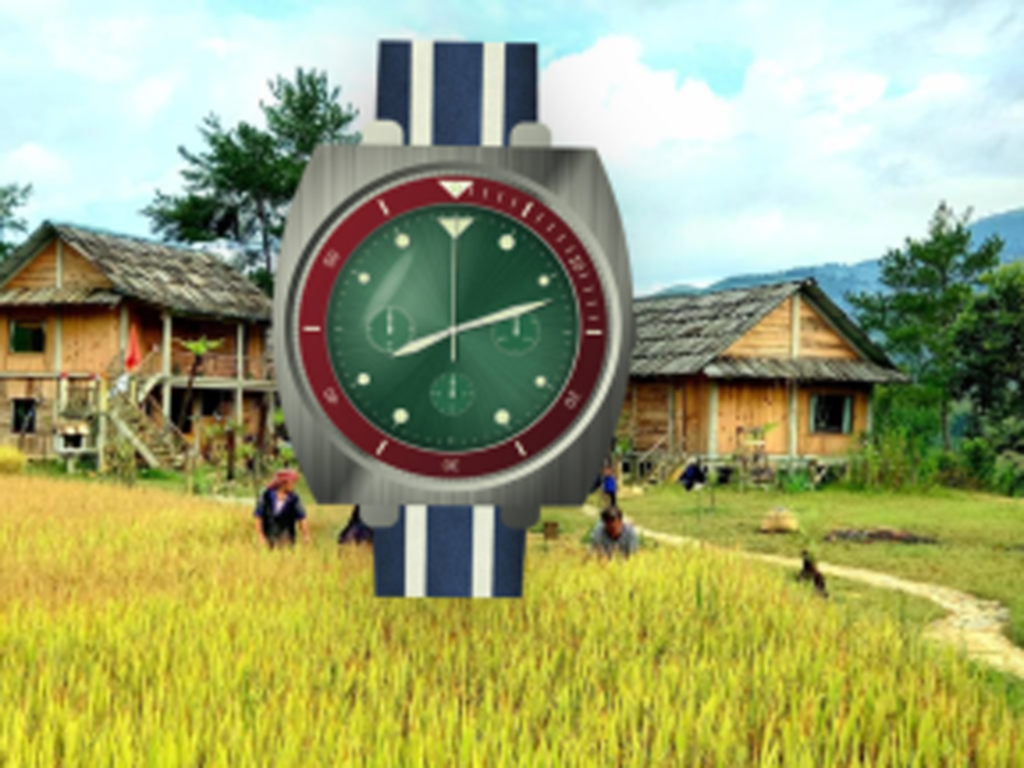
8 h 12 min
